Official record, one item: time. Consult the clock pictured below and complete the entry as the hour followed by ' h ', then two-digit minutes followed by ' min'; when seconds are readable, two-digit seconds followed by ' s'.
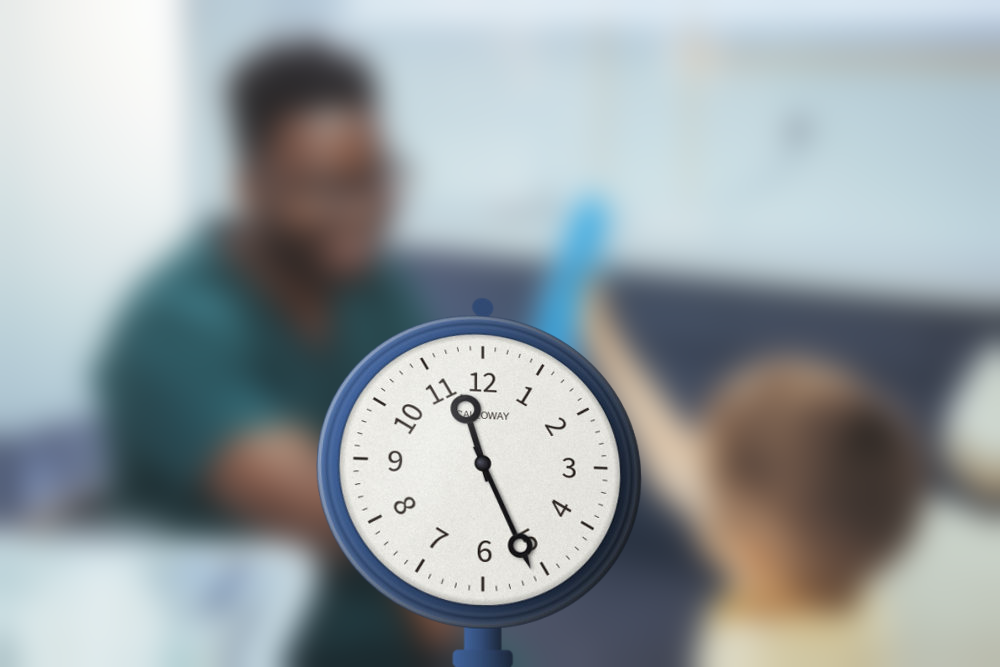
11 h 26 min
